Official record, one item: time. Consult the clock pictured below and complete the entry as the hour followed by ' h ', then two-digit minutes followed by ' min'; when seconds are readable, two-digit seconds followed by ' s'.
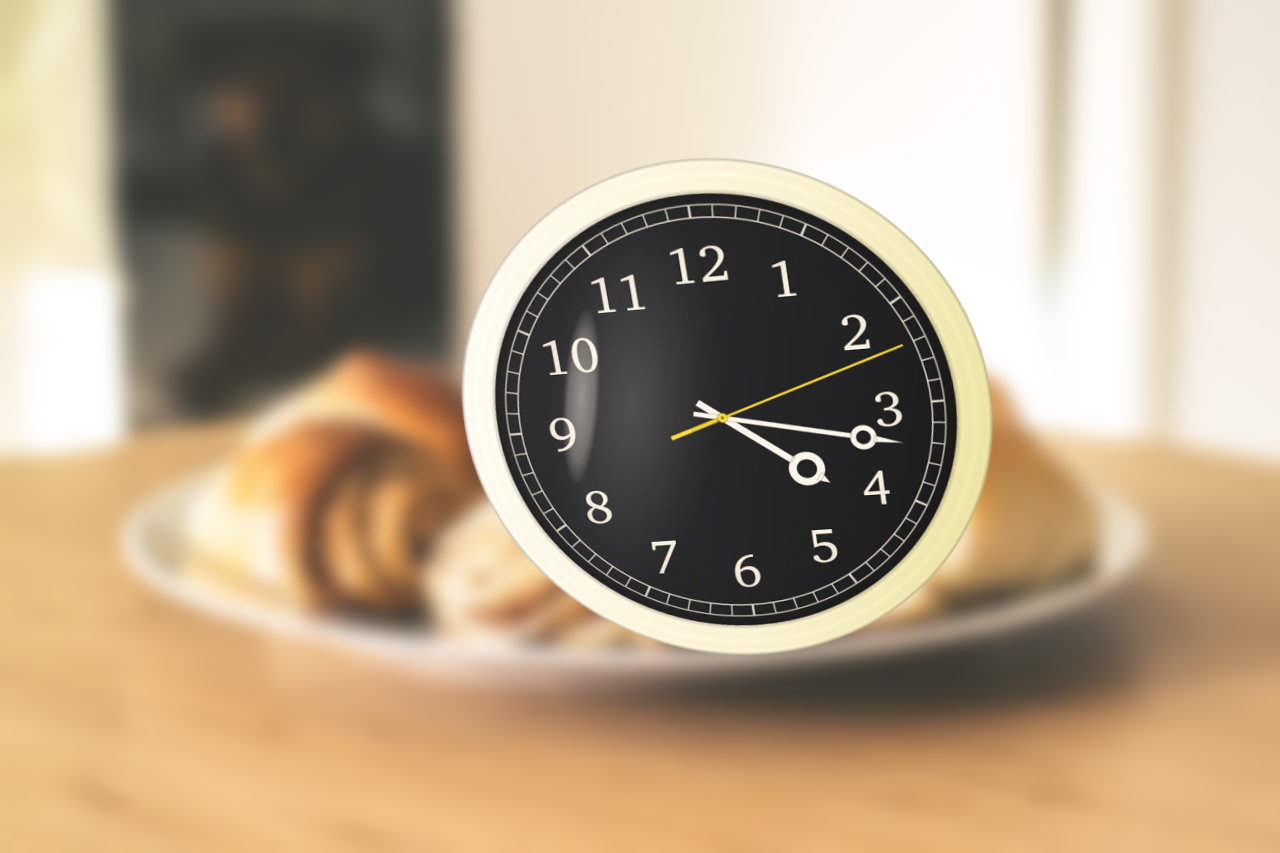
4 h 17 min 12 s
